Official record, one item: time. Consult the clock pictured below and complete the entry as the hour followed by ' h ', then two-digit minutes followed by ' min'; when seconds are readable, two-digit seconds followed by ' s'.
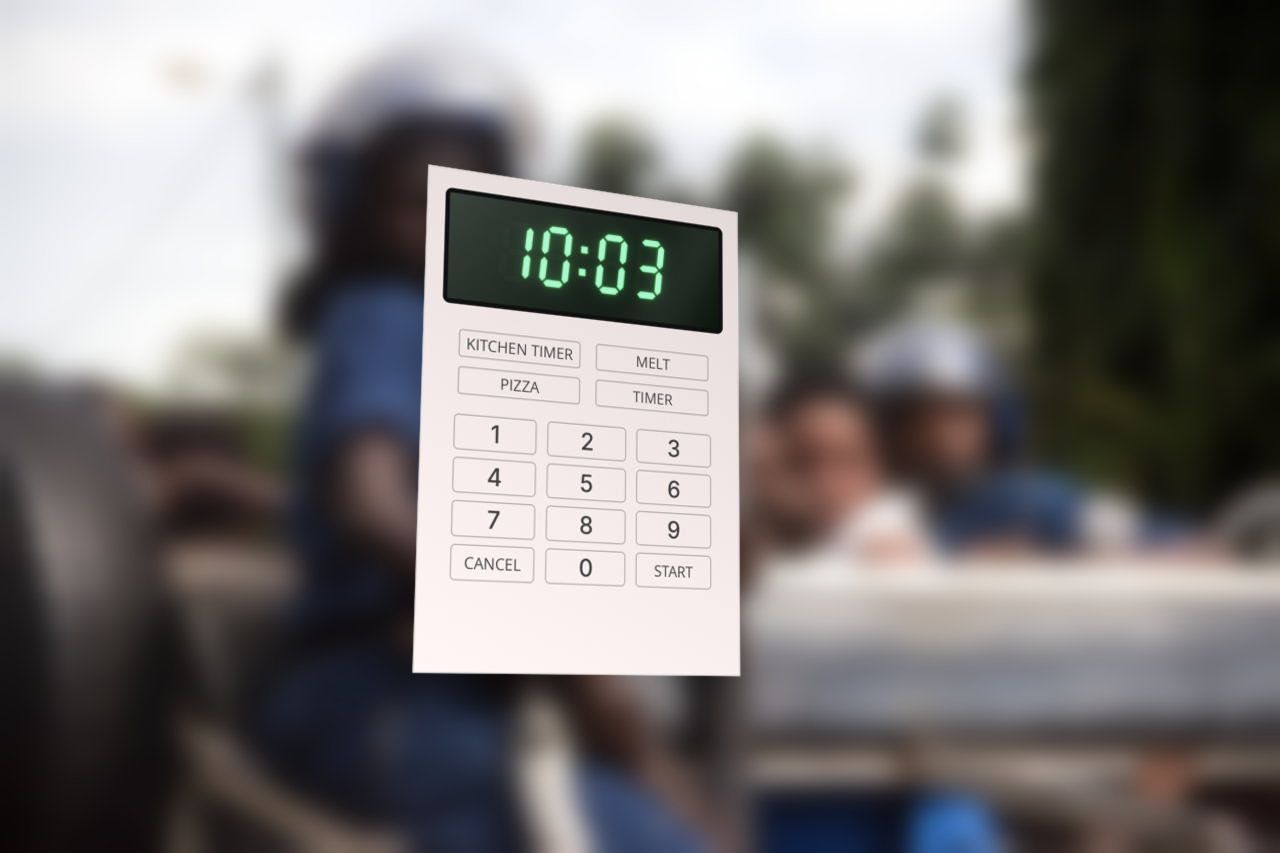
10 h 03 min
